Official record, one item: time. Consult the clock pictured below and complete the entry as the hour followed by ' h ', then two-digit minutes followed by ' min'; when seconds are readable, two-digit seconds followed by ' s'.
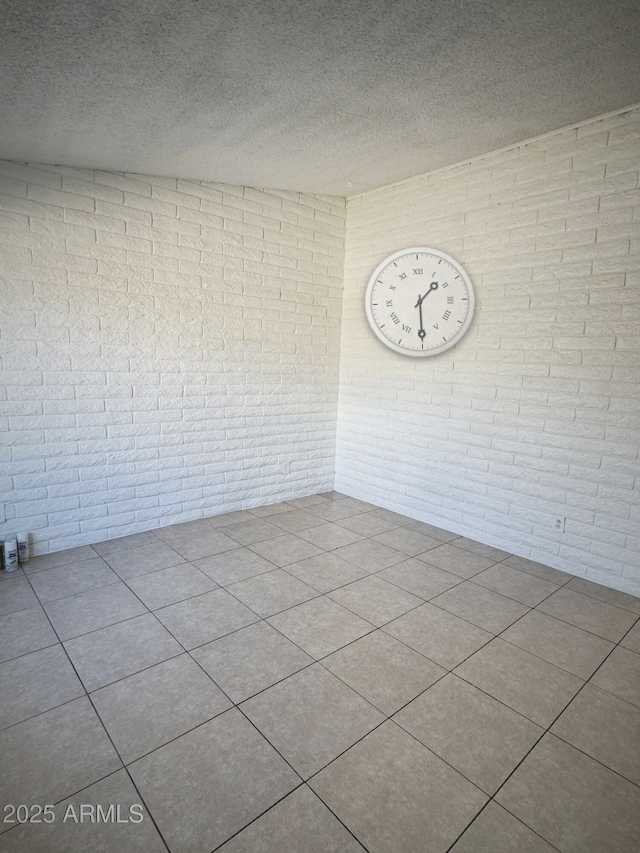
1 h 30 min
